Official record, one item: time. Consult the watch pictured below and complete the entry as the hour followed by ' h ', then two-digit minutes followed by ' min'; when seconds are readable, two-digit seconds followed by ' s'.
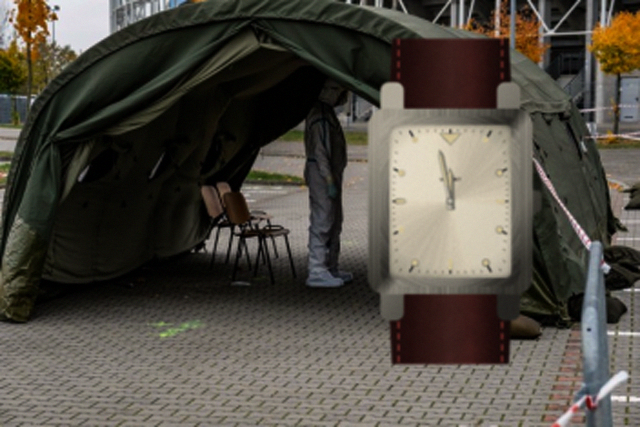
11 h 58 min
